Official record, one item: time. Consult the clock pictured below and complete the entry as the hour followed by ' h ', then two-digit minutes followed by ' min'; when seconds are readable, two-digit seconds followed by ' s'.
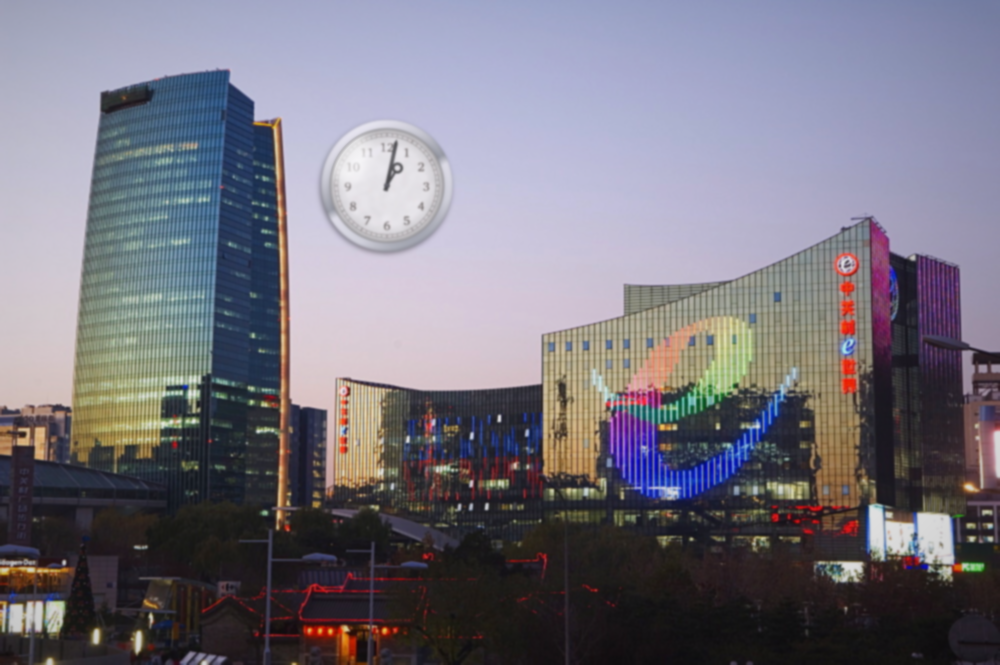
1 h 02 min
